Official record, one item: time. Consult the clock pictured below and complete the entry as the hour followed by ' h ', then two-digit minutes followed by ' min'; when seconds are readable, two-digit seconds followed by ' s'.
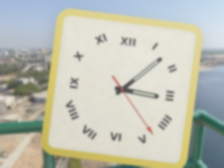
3 h 07 min 23 s
